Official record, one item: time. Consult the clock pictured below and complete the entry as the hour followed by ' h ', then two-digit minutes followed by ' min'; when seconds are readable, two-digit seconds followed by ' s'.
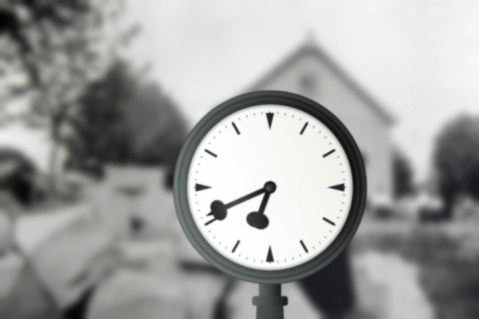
6 h 41 min
